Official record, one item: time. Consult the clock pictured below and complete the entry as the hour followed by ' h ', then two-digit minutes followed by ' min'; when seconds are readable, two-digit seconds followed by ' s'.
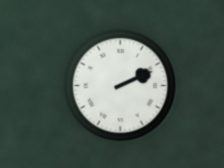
2 h 11 min
